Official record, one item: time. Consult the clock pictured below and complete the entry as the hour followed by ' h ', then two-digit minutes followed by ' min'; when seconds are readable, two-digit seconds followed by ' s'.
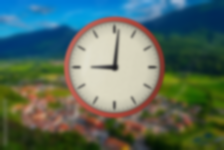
9 h 01 min
